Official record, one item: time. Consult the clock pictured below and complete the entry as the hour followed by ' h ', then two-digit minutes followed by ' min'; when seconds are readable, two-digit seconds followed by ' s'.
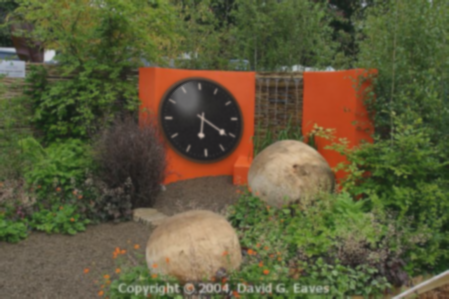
6 h 21 min
